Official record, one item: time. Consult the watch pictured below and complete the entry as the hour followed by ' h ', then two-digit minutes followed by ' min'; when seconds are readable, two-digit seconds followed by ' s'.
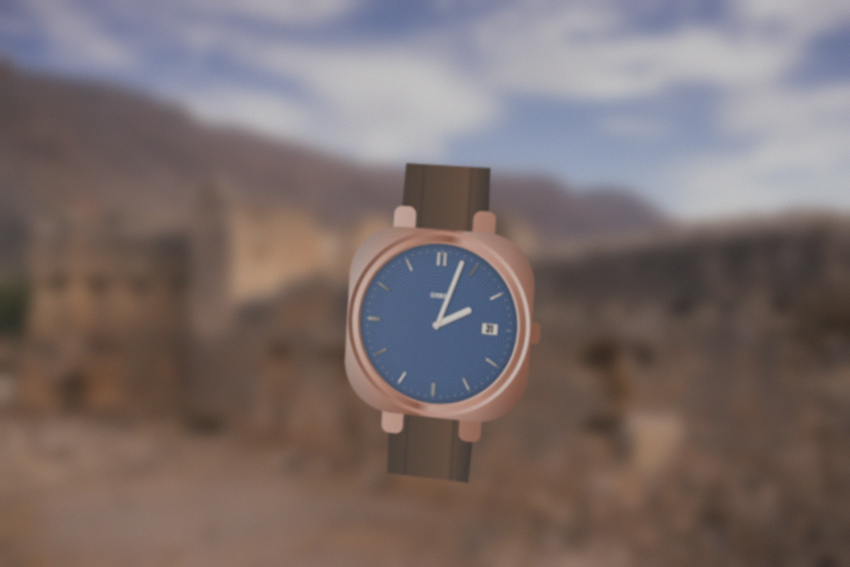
2 h 03 min
